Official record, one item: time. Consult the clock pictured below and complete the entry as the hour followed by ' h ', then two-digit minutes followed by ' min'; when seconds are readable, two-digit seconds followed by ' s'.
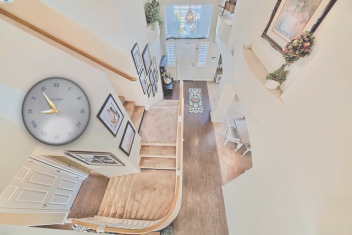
8 h 54 min
